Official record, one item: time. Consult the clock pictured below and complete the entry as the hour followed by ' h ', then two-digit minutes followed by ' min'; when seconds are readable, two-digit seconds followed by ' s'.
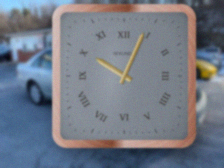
10 h 04 min
